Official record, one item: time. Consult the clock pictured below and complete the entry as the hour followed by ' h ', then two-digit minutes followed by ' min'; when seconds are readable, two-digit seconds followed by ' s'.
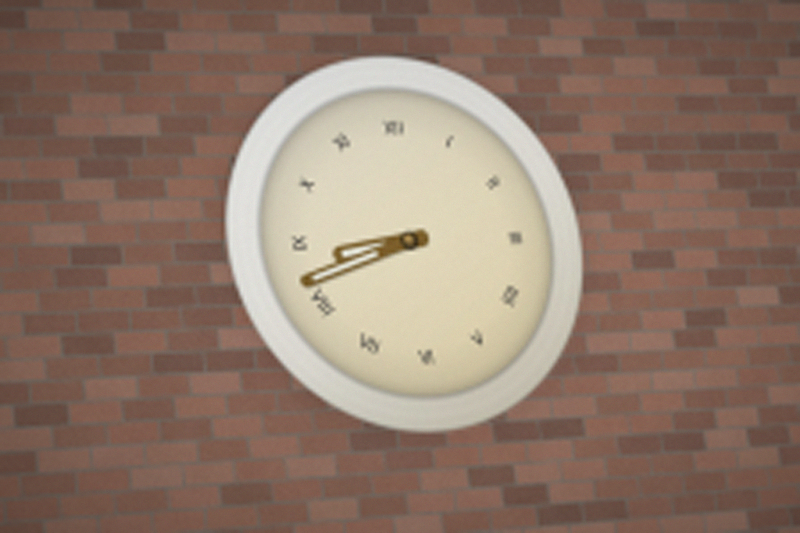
8 h 42 min
